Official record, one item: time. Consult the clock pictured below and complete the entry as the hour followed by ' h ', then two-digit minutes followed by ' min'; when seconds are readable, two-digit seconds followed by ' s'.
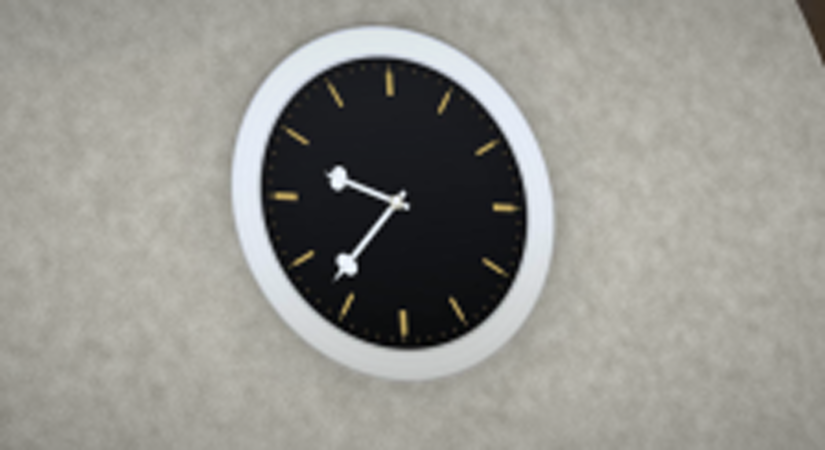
9 h 37 min
